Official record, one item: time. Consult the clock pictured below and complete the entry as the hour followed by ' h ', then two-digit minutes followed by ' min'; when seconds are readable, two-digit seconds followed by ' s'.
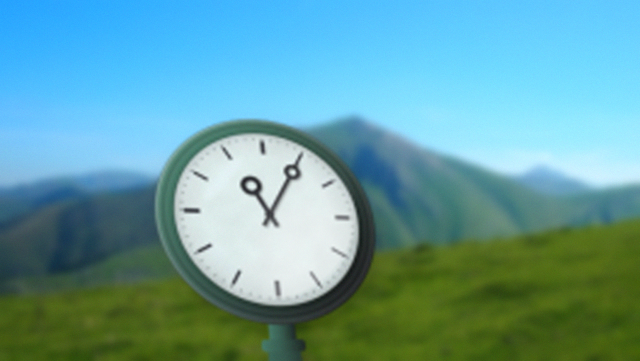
11 h 05 min
